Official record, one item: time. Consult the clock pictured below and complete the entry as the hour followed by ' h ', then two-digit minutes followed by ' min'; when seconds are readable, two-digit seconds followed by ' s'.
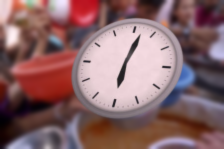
6 h 02 min
